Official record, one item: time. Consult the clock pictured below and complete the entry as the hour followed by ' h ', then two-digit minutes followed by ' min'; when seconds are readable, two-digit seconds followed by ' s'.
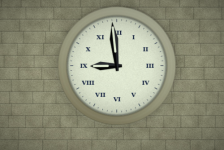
8 h 59 min
